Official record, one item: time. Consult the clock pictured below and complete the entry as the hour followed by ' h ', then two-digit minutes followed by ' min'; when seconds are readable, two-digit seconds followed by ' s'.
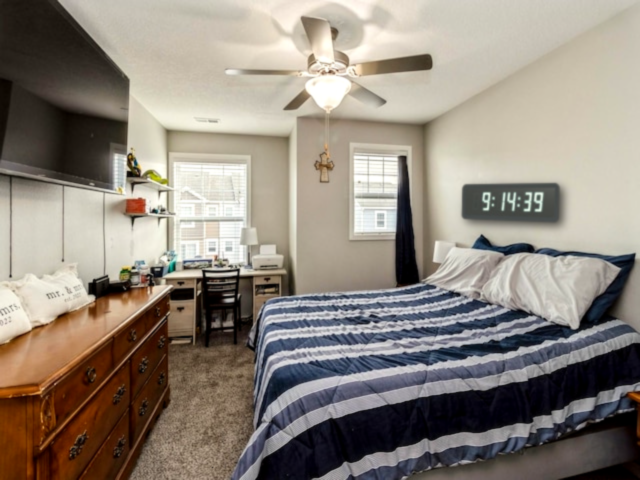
9 h 14 min 39 s
